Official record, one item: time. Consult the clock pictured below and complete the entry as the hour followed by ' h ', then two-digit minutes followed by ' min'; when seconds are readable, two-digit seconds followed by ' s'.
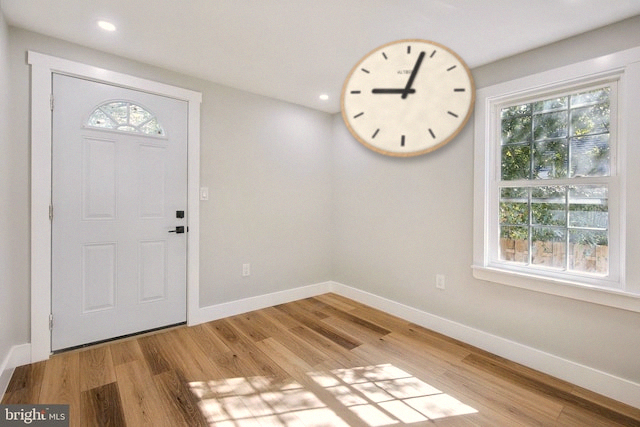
9 h 03 min
